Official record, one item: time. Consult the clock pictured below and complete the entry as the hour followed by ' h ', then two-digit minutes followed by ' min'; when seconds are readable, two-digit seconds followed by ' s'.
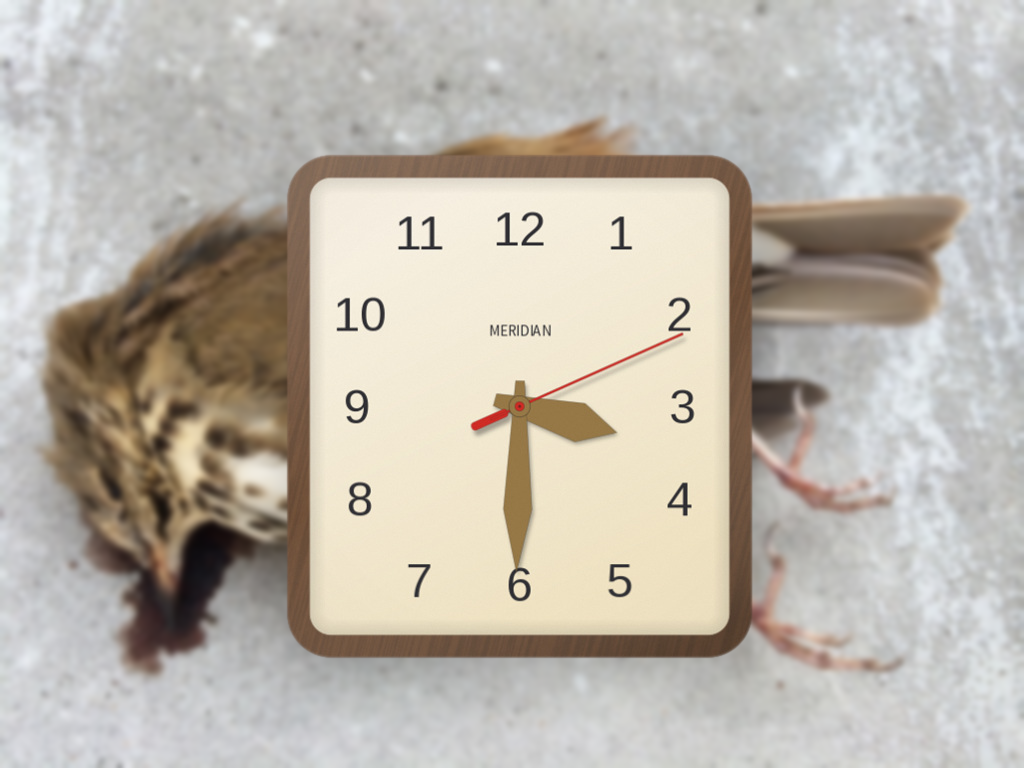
3 h 30 min 11 s
